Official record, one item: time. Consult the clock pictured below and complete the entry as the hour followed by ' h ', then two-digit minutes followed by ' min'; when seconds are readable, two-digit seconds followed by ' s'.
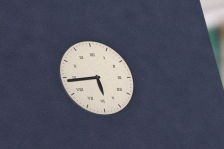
5 h 44 min
